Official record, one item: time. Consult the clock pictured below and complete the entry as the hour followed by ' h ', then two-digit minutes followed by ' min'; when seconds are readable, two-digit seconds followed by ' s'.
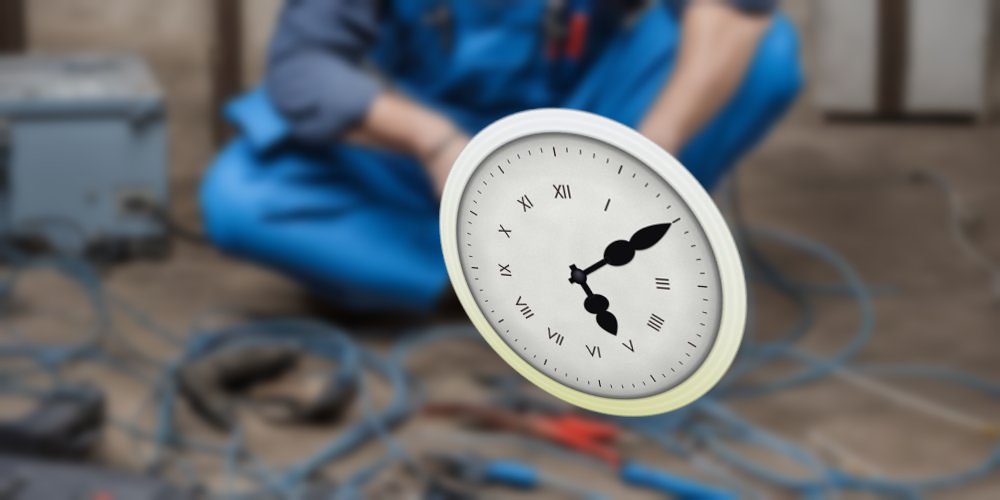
5 h 10 min
